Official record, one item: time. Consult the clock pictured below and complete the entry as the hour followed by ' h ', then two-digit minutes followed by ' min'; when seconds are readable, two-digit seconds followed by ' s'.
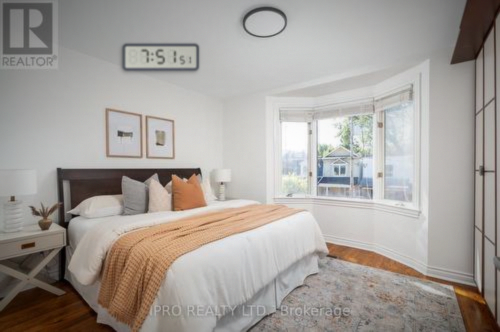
7 h 51 min
